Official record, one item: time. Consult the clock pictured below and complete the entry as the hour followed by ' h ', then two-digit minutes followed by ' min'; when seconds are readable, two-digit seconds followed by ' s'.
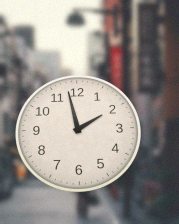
1 h 58 min
